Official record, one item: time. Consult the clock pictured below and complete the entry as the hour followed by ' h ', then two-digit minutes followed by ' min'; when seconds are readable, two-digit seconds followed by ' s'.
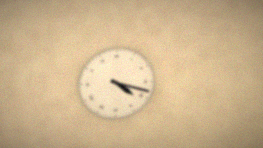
4 h 18 min
